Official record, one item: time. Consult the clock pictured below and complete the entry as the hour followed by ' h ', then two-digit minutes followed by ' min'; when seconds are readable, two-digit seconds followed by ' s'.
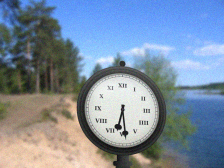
6 h 29 min
